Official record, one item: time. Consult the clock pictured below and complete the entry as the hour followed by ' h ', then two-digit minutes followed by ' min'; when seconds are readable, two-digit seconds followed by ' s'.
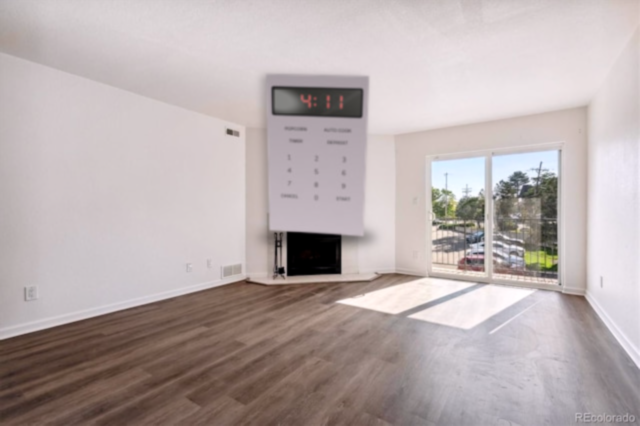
4 h 11 min
